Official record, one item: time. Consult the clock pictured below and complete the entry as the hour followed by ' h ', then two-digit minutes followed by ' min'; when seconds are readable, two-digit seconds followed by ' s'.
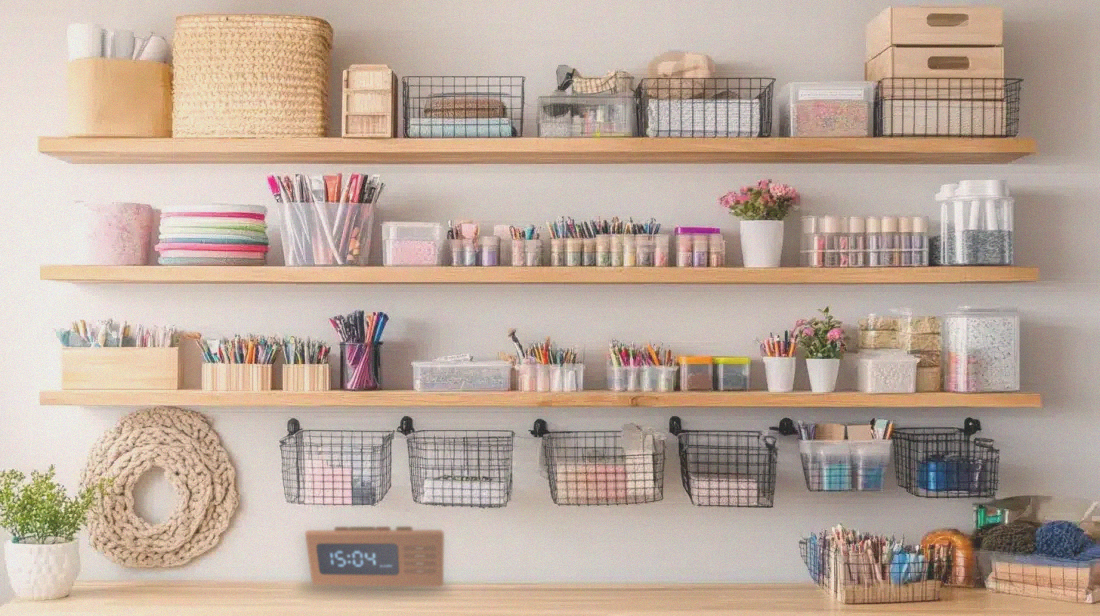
15 h 04 min
